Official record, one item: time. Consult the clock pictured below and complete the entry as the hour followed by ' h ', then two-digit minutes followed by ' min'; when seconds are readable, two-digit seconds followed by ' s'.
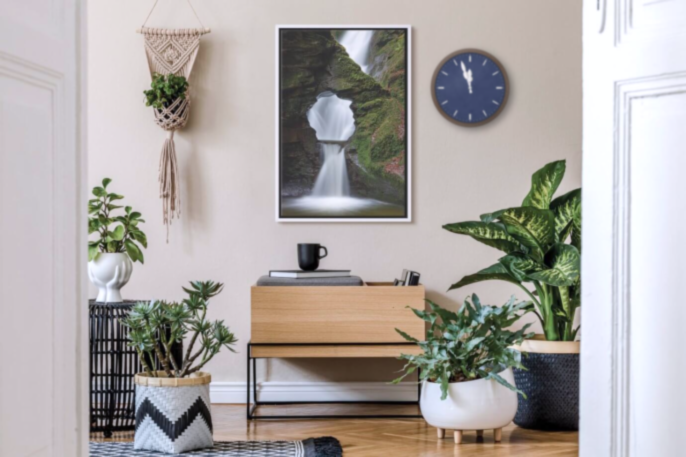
11 h 57 min
